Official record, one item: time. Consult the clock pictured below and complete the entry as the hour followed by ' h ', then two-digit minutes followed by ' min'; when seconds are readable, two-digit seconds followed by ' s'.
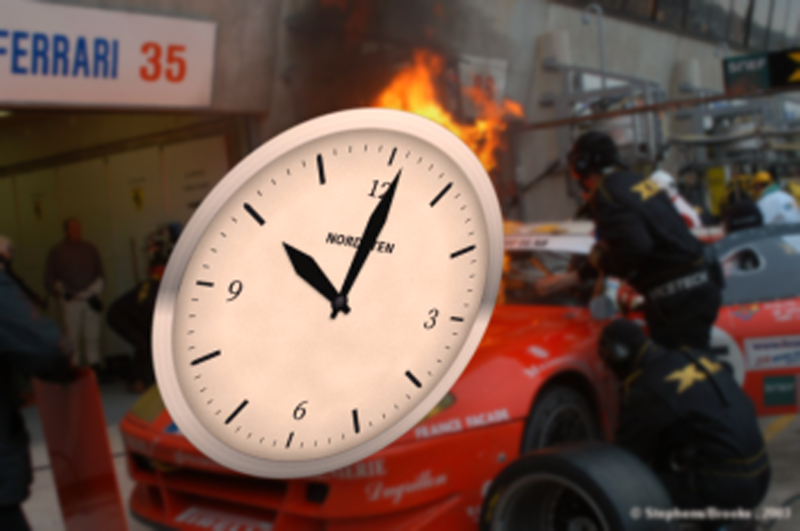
10 h 01 min
